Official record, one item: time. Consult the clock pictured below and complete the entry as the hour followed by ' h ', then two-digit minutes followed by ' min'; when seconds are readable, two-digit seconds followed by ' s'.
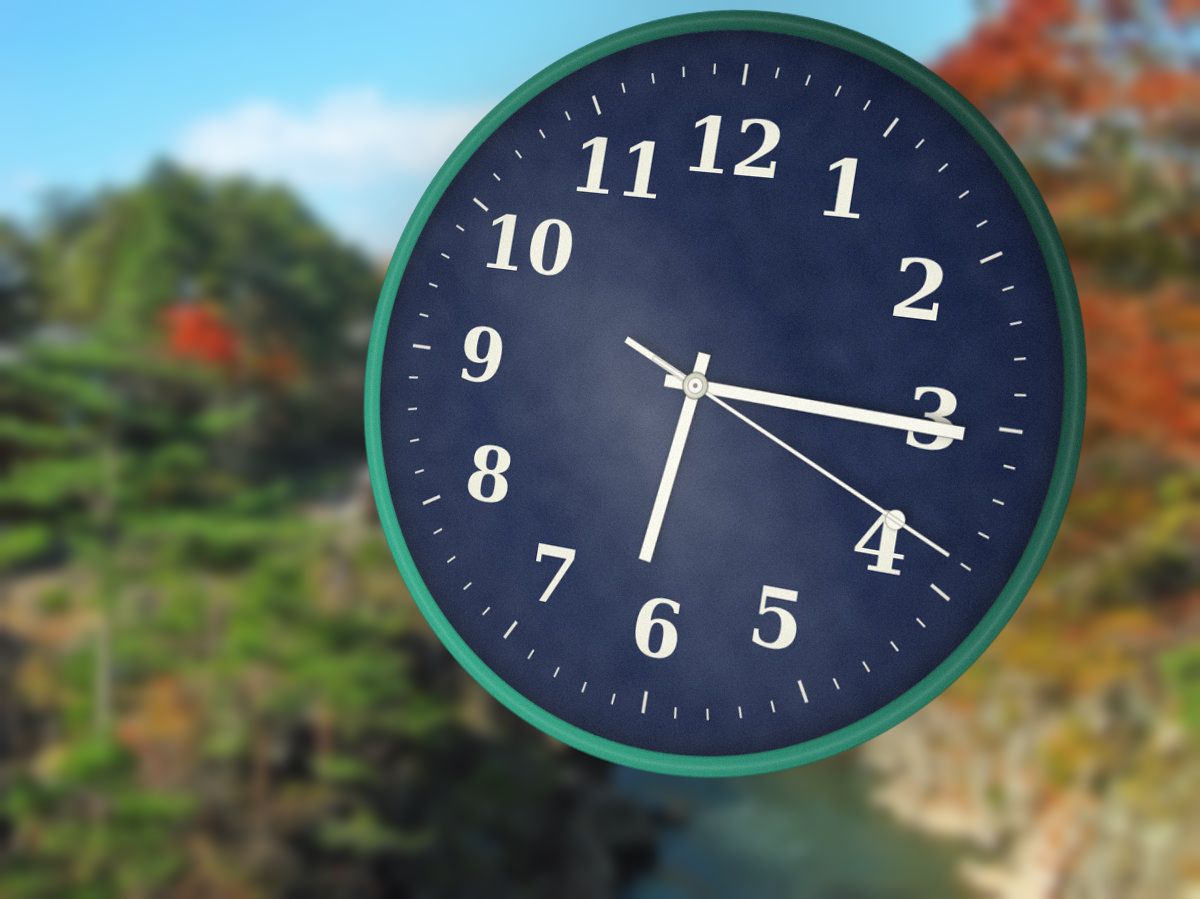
6 h 15 min 19 s
